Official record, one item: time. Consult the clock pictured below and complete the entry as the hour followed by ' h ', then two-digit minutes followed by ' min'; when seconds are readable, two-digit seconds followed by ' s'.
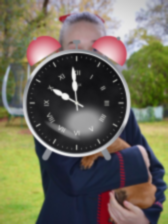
9 h 59 min
